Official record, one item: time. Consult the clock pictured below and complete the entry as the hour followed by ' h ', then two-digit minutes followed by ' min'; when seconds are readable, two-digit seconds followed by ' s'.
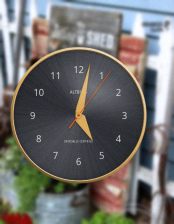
5 h 02 min 06 s
